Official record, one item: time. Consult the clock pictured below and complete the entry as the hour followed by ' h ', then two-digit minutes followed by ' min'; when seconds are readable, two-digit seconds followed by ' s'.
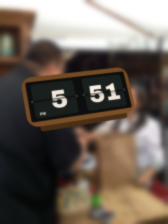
5 h 51 min
